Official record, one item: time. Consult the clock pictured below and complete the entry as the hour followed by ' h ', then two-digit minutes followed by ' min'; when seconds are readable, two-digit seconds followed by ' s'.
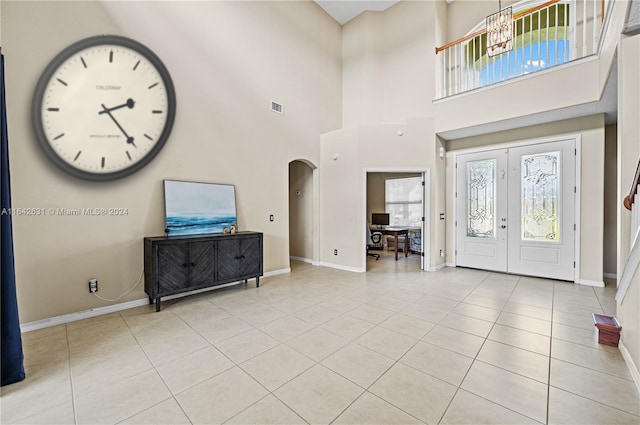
2 h 23 min
